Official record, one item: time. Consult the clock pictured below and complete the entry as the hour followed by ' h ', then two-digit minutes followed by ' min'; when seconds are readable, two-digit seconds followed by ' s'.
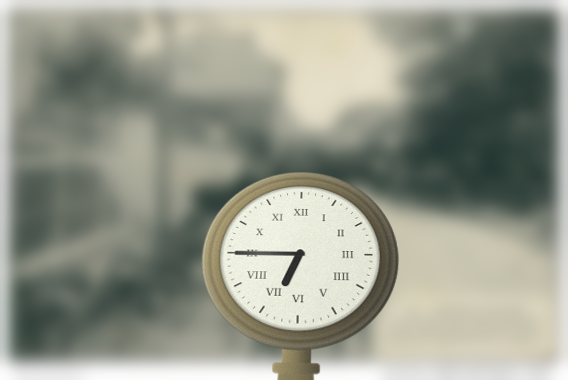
6 h 45 min
